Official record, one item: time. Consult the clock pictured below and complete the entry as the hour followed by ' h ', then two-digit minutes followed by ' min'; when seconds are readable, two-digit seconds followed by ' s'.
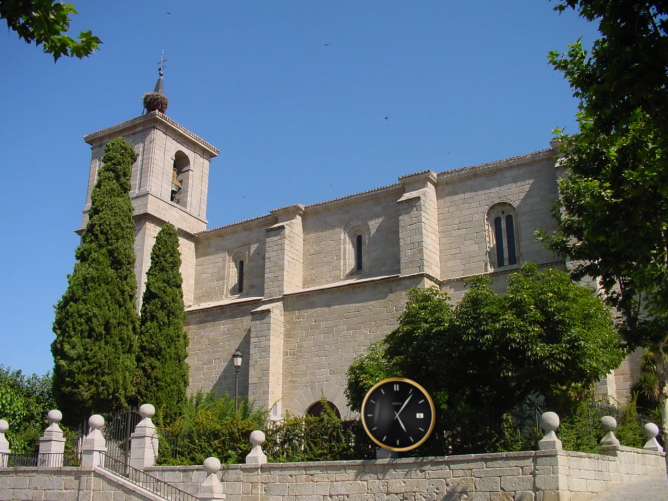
5 h 06 min
